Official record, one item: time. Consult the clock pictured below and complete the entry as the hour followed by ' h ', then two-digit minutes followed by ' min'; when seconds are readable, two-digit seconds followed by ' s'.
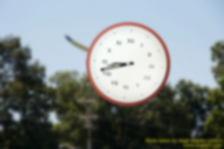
8 h 42 min
